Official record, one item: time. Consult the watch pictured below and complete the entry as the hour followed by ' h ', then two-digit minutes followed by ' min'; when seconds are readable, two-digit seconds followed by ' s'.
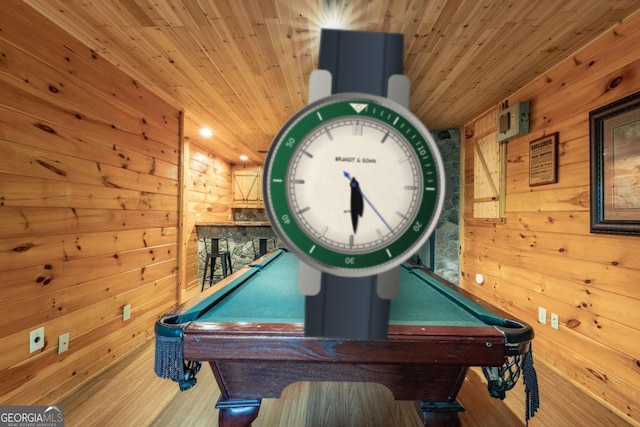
5 h 29 min 23 s
